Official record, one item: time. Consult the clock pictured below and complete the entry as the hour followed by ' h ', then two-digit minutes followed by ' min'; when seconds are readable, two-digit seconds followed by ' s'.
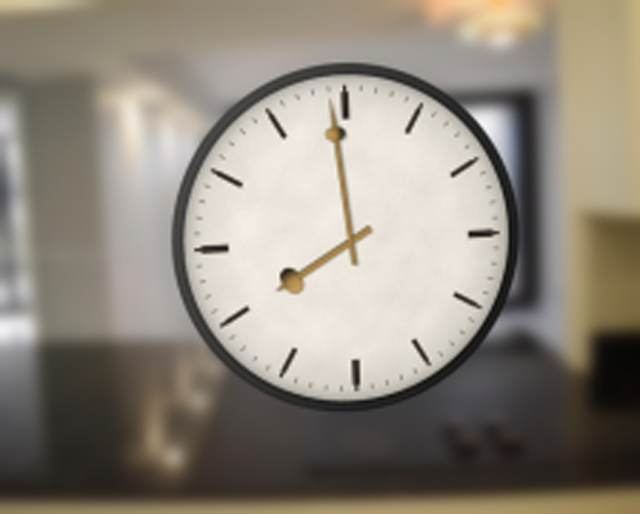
7 h 59 min
